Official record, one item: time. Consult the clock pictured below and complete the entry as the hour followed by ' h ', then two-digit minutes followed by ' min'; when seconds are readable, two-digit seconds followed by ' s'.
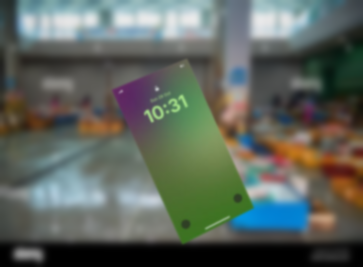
10 h 31 min
